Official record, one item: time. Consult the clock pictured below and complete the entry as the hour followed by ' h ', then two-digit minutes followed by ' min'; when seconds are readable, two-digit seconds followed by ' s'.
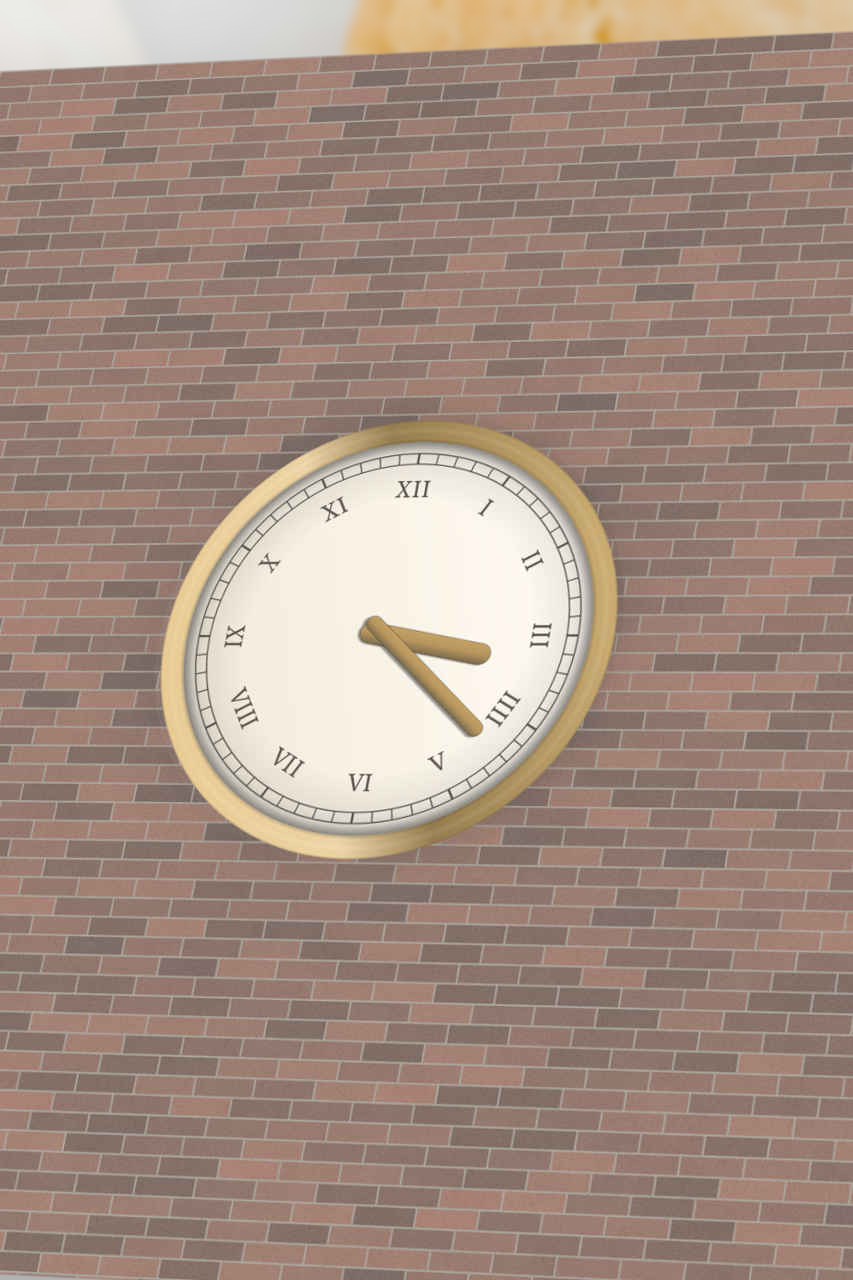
3 h 22 min
